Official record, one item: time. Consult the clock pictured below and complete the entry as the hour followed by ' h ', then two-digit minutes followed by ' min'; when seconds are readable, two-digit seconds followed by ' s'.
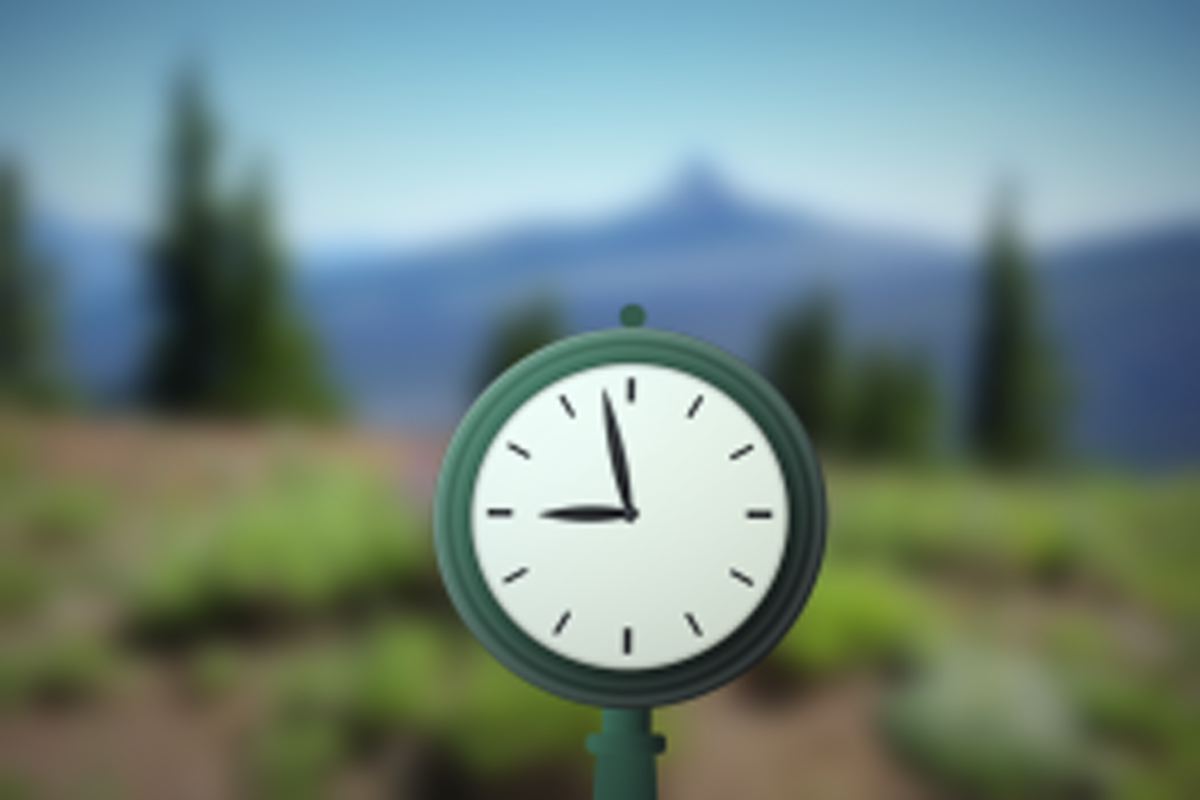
8 h 58 min
